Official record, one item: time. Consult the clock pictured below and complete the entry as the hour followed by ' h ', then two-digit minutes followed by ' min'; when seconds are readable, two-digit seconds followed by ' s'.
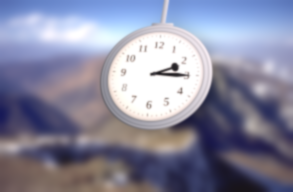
2 h 15 min
